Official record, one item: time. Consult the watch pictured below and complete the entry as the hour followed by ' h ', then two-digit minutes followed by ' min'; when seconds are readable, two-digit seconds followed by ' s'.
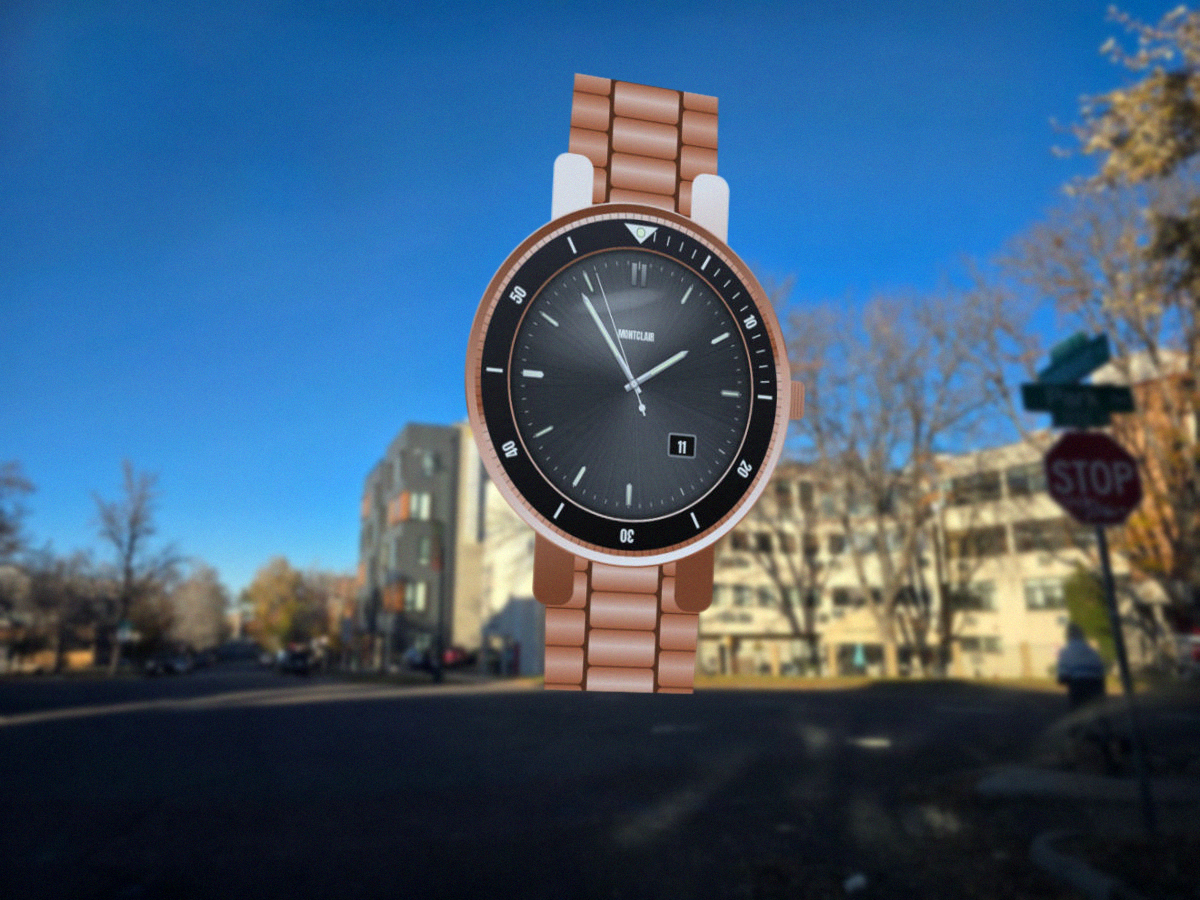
1 h 53 min 56 s
